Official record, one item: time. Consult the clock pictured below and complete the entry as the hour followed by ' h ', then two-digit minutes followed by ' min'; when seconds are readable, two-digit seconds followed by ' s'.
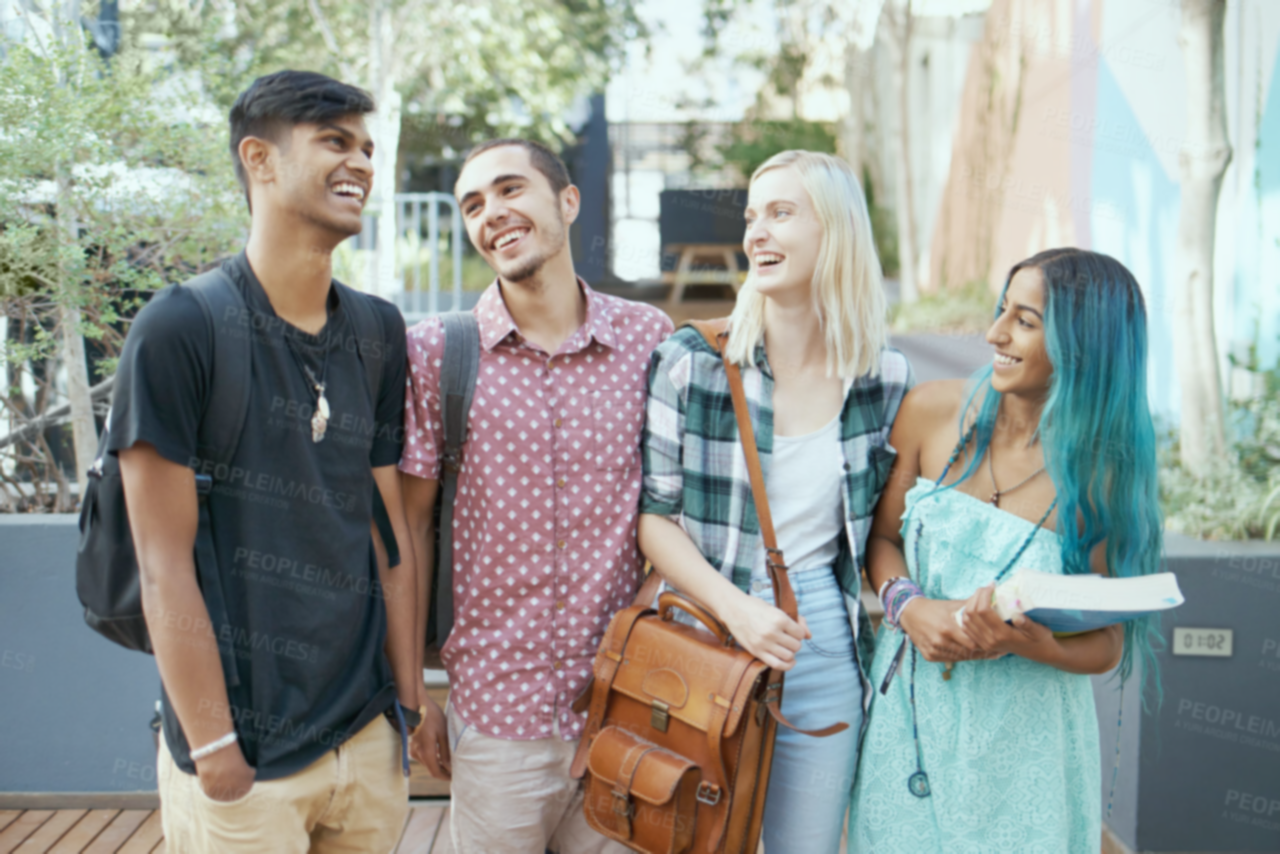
1 h 02 min
